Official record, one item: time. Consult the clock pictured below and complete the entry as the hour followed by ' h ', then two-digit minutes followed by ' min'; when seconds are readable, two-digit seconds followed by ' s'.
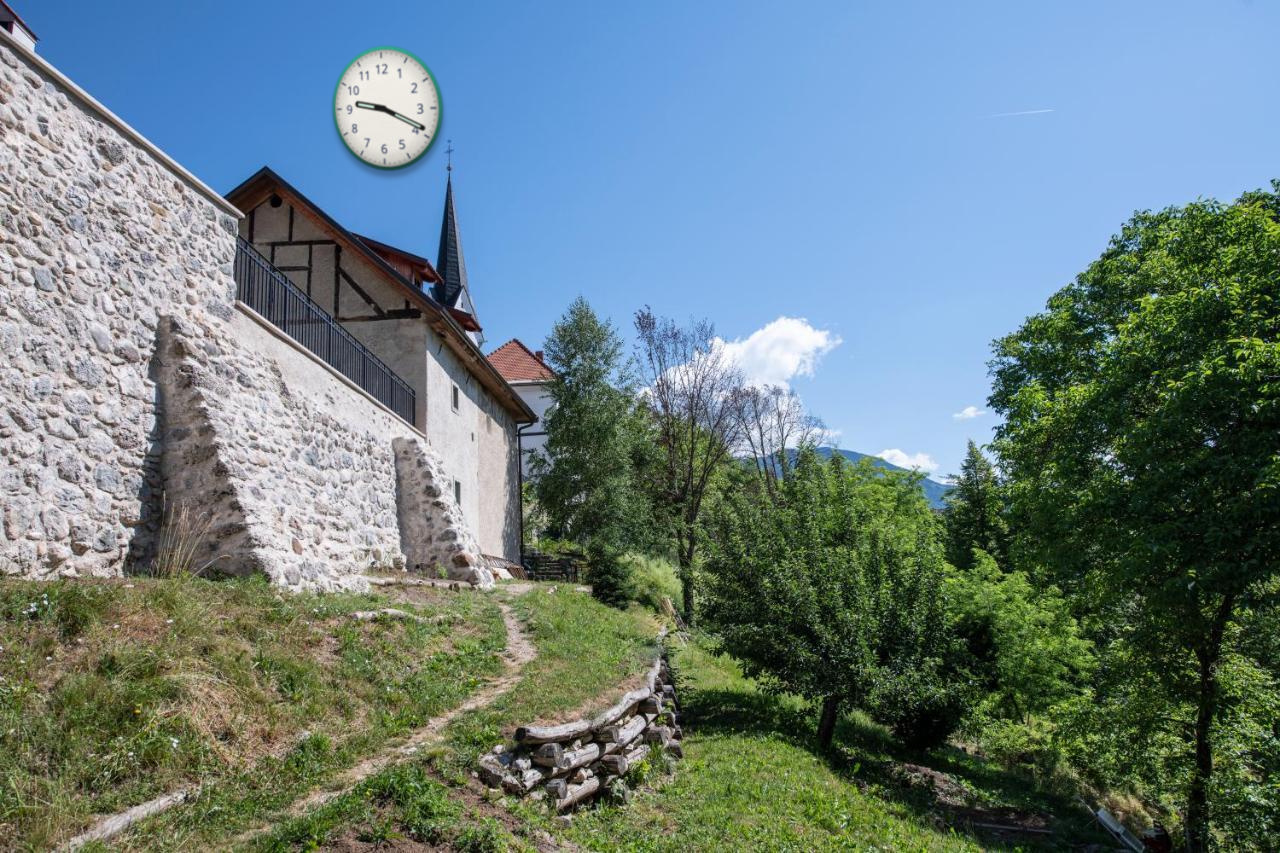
9 h 19 min
